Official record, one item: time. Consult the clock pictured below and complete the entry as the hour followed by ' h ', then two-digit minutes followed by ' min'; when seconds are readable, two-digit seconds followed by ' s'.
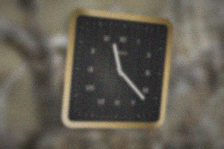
11 h 22 min
